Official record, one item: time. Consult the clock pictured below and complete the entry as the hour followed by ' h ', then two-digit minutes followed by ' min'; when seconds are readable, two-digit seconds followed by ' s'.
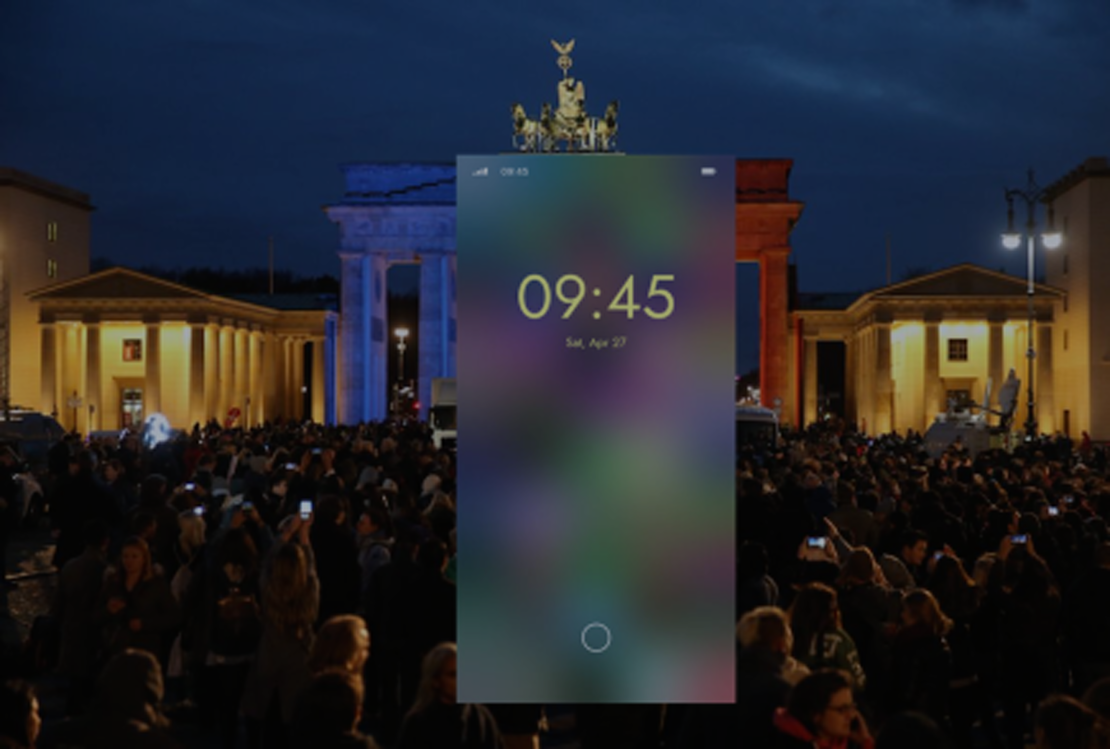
9 h 45 min
